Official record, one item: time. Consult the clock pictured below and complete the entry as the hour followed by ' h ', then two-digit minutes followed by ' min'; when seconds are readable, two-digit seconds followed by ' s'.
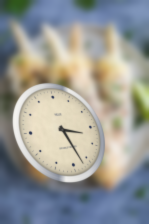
3 h 27 min
